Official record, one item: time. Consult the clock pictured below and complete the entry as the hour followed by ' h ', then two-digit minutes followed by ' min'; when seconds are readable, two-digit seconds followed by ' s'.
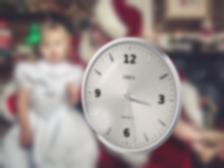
3 h 28 min
